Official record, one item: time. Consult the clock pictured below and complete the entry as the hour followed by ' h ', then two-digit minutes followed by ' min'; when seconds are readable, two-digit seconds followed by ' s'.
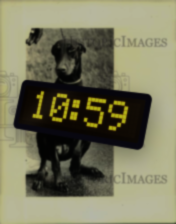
10 h 59 min
